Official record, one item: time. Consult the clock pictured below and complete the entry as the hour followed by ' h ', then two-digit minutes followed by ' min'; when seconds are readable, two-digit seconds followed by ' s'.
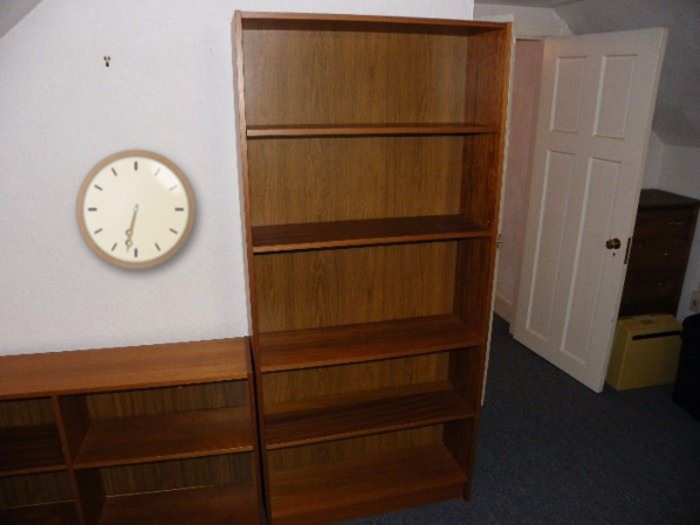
6 h 32 min
